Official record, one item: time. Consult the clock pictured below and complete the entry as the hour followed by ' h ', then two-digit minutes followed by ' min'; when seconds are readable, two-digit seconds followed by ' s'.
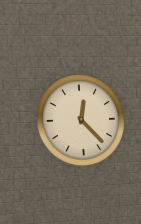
12 h 23 min
